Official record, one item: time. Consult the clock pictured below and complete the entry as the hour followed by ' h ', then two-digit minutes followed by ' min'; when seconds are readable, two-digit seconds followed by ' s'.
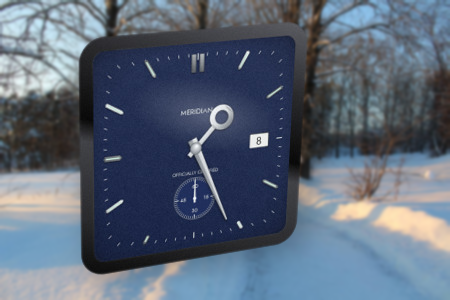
1 h 26 min
